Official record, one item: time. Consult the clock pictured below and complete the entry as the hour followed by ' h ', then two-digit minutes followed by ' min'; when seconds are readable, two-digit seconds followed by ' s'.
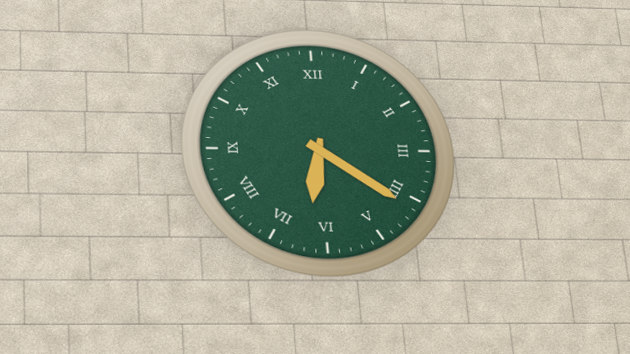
6 h 21 min
